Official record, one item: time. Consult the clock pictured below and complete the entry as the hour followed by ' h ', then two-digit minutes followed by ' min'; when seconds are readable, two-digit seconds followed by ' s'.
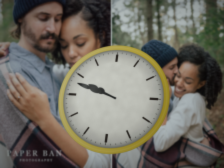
9 h 48 min
